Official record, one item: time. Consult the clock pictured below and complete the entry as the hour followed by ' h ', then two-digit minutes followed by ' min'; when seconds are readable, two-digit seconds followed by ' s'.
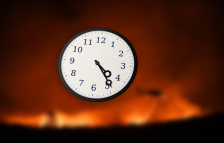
4 h 24 min
